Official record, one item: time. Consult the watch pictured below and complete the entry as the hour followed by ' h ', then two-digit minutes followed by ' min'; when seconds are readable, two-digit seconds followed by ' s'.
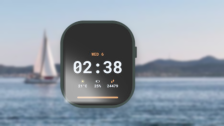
2 h 38 min
